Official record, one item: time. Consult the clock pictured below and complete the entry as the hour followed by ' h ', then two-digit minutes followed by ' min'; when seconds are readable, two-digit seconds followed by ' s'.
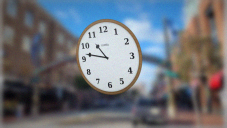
10 h 47 min
